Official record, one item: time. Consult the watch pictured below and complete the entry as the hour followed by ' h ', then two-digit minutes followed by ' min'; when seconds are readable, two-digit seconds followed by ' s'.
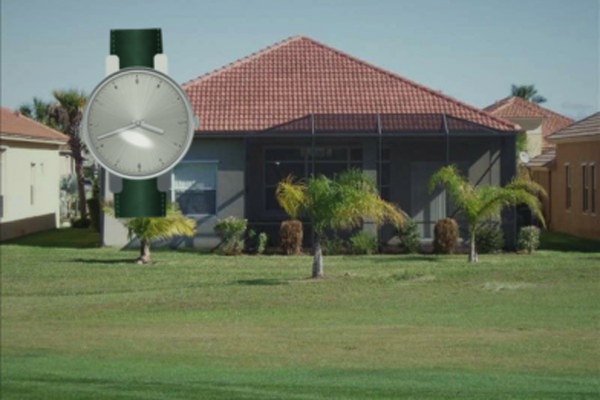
3 h 42 min
